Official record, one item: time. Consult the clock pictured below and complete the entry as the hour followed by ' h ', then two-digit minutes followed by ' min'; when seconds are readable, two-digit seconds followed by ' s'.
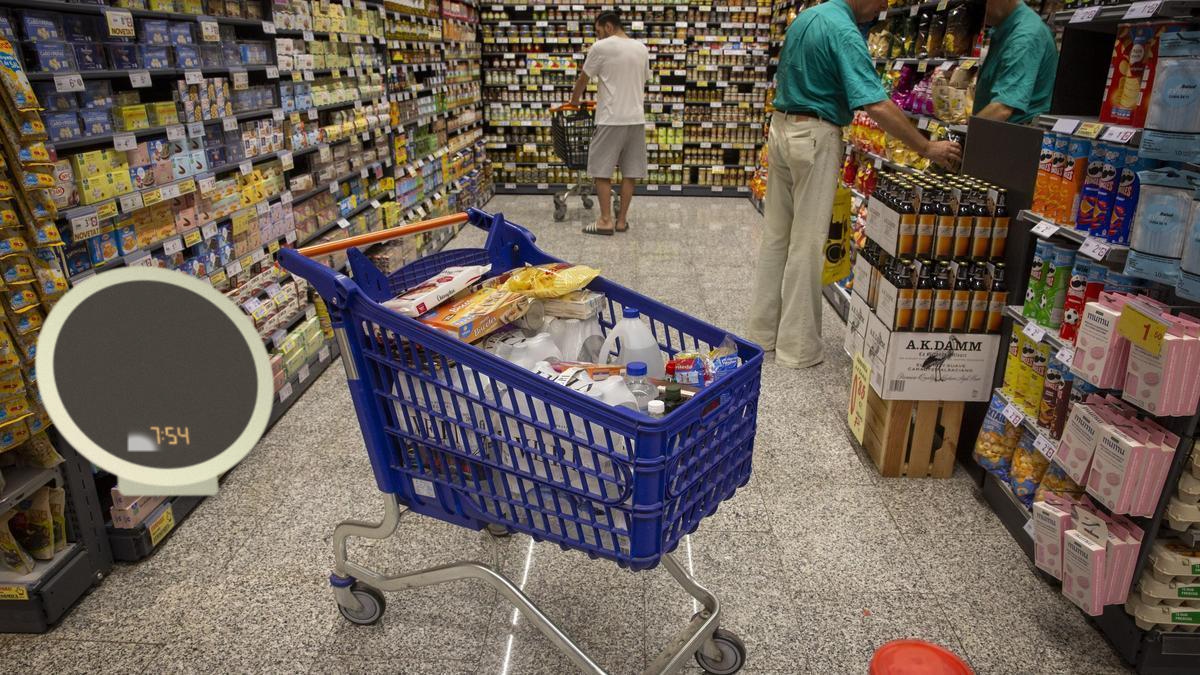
7 h 54 min
